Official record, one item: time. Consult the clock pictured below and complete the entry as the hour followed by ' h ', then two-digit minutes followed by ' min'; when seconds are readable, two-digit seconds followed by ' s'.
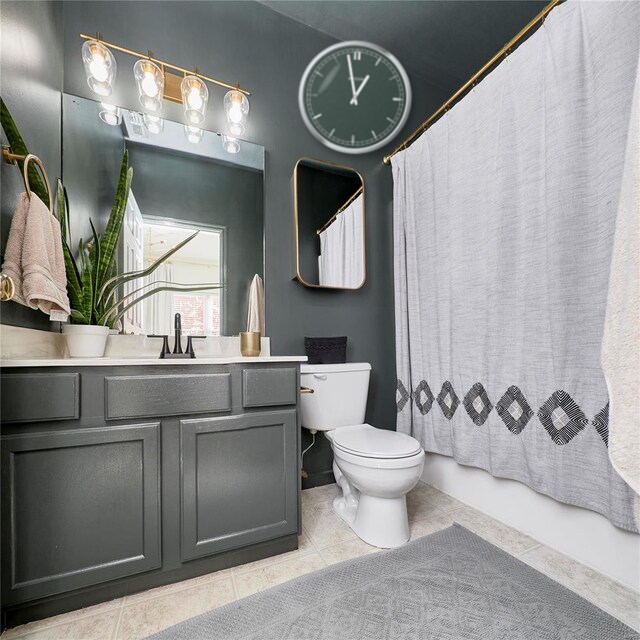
12 h 58 min
